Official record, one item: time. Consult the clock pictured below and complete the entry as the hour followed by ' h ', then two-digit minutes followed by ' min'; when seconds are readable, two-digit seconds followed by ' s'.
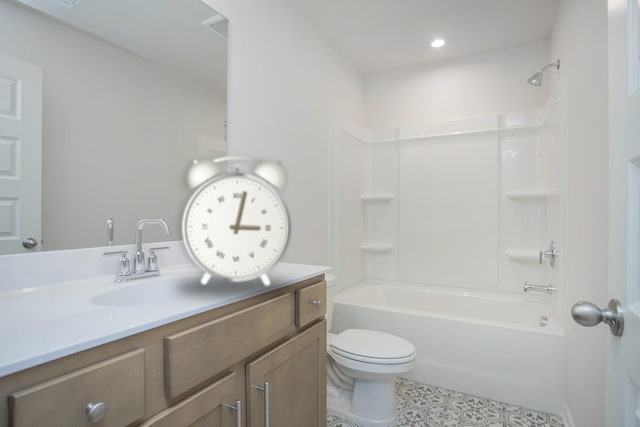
3 h 02 min
